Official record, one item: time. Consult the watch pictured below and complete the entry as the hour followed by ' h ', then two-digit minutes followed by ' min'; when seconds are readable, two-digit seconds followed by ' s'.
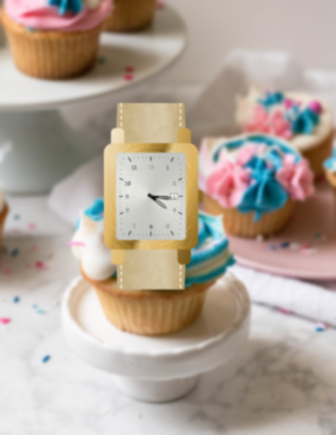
4 h 16 min
